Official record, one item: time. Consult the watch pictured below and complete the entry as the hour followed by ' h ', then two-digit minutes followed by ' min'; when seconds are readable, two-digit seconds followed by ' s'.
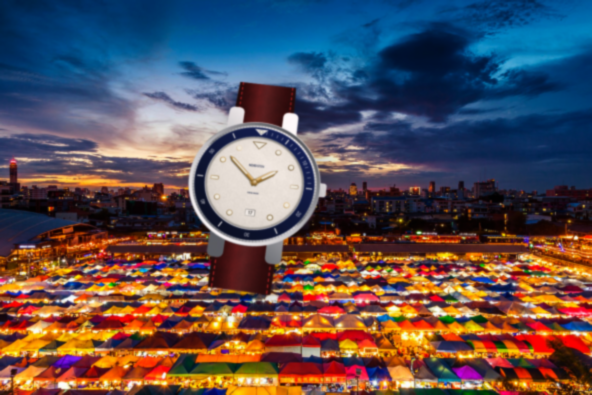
1 h 52 min
